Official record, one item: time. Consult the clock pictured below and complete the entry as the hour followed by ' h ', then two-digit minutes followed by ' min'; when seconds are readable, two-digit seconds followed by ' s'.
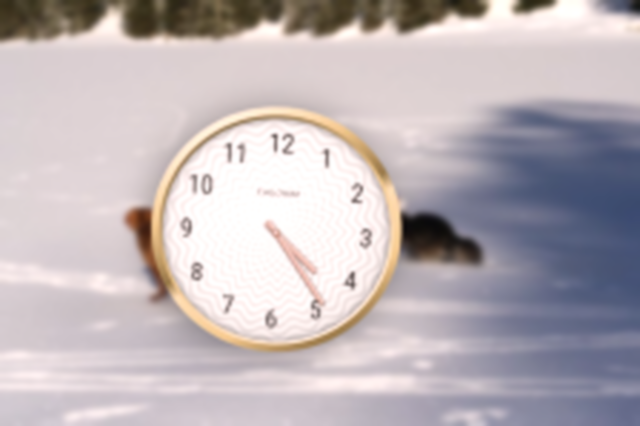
4 h 24 min
